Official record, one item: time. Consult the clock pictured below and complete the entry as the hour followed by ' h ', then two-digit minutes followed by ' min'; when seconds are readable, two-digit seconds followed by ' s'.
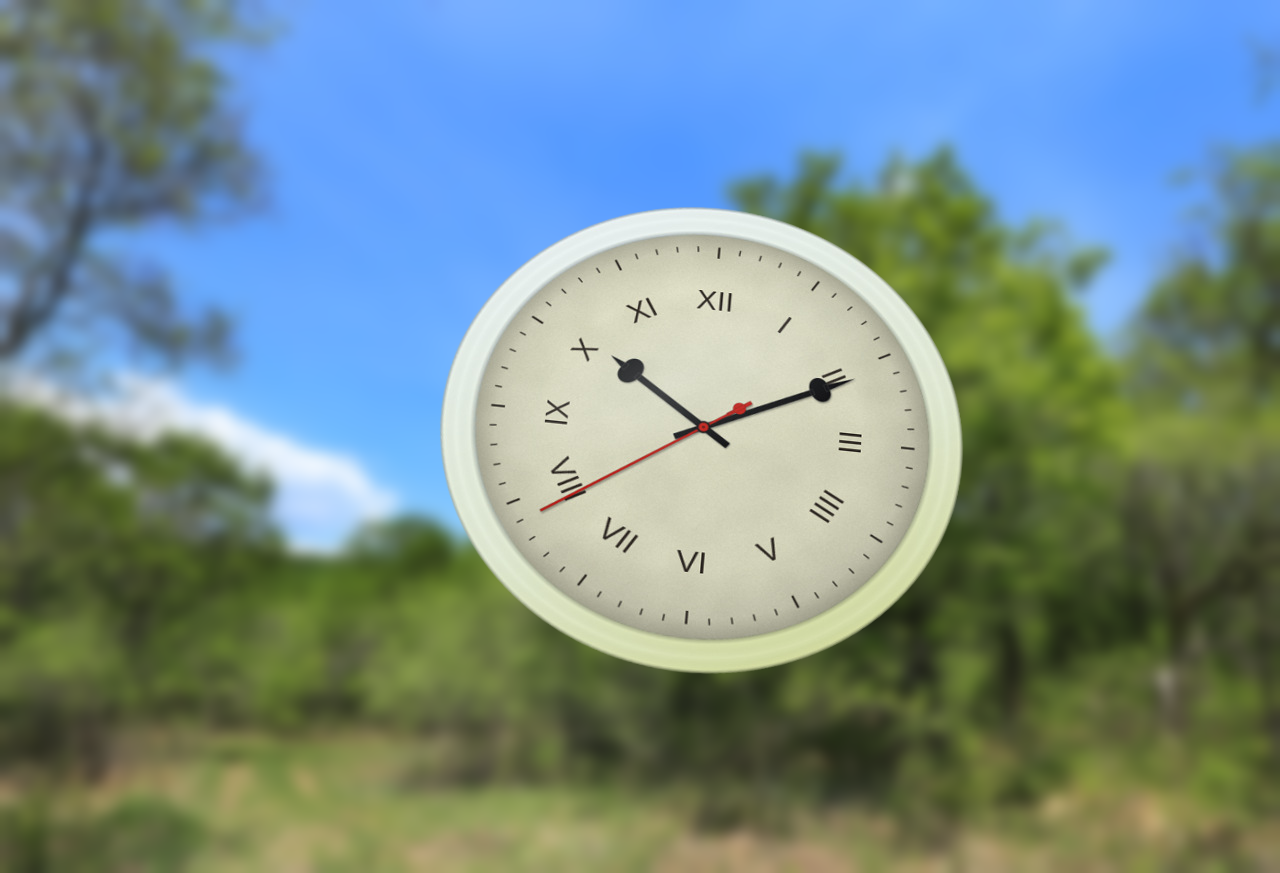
10 h 10 min 39 s
